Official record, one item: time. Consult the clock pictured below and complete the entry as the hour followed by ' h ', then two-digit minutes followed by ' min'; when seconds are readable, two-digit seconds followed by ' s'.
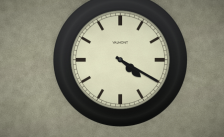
4 h 20 min
